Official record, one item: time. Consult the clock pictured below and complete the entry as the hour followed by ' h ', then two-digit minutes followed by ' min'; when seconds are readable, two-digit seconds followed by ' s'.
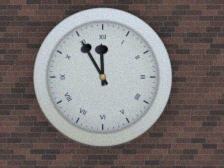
11 h 55 min
